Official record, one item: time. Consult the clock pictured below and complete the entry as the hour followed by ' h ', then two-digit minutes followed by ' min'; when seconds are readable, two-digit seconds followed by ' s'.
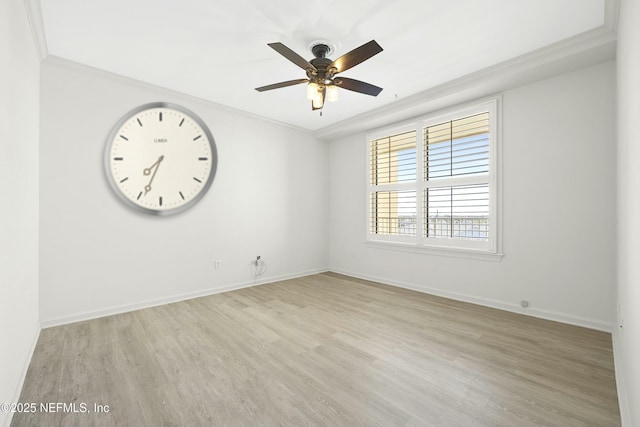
7 h 34 min
